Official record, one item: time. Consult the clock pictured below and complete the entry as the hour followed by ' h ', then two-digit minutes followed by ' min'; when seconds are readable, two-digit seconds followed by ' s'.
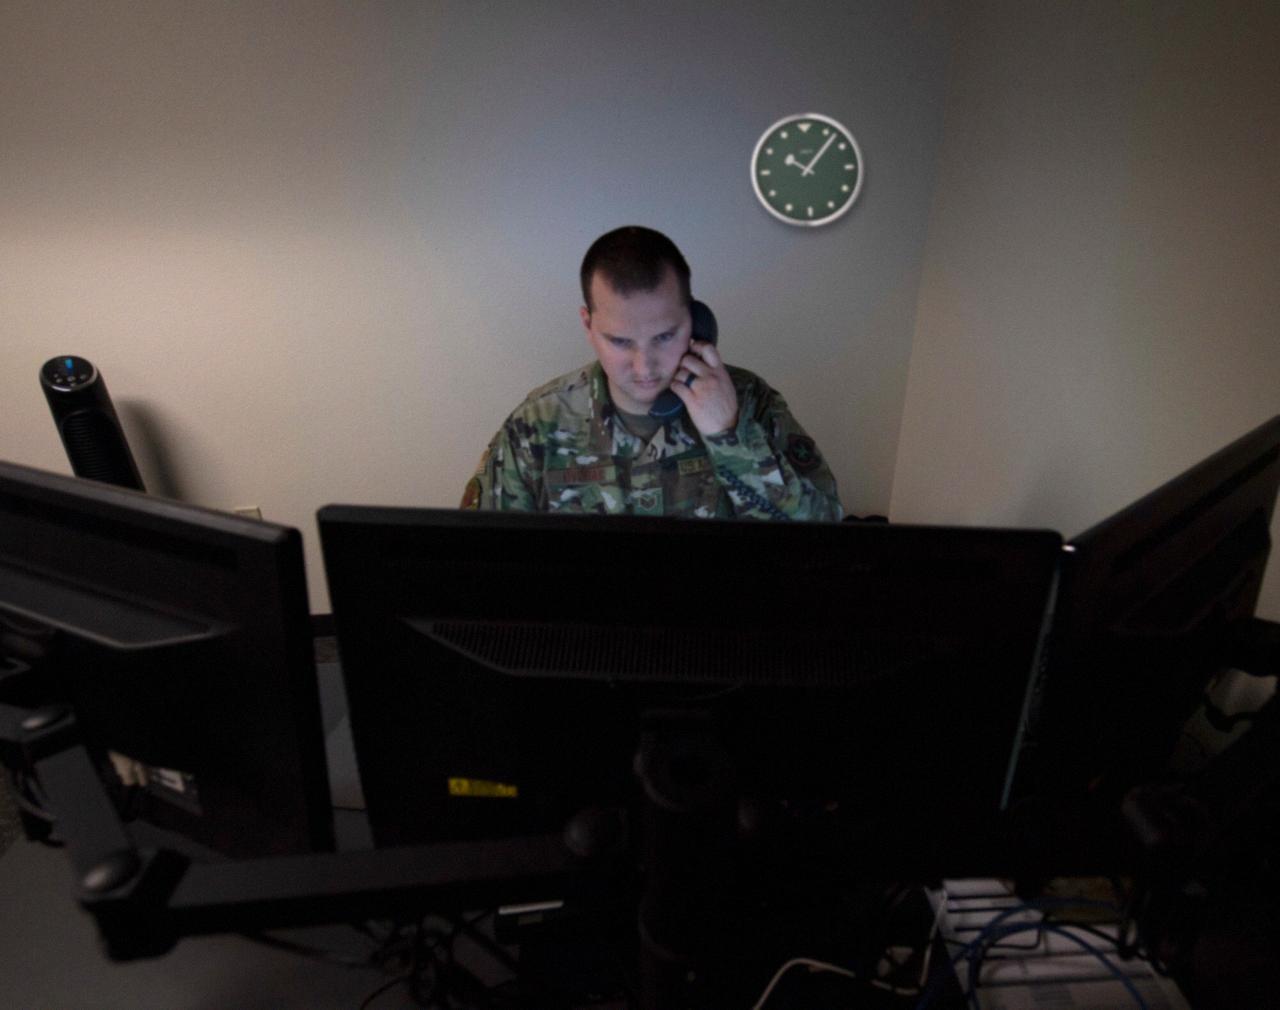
10 h 07 min
